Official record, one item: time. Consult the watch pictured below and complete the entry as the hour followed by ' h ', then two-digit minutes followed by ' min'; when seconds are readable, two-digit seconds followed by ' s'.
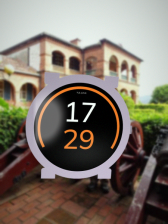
17 h 29 min
